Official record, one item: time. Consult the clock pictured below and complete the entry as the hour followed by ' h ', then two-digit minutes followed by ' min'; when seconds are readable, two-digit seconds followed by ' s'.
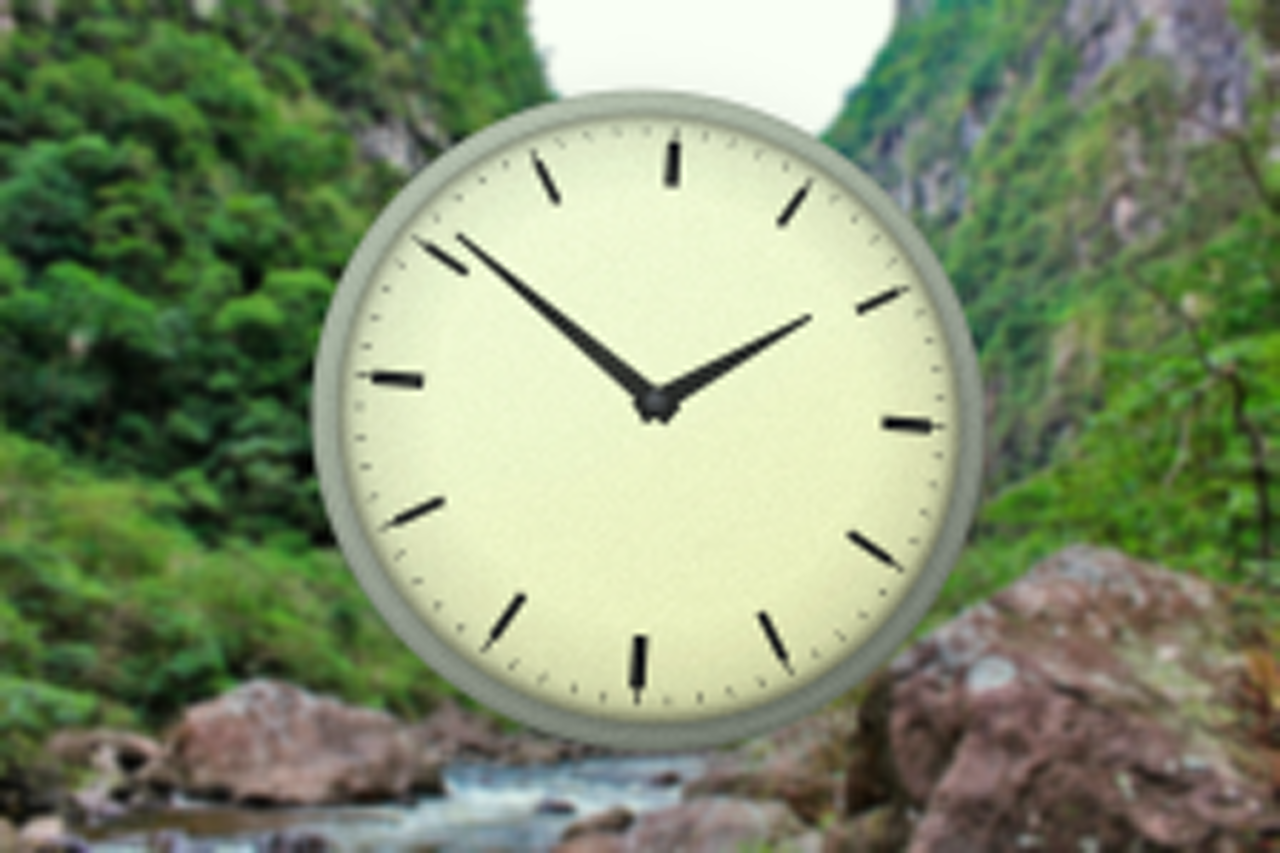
1 h 51 min
